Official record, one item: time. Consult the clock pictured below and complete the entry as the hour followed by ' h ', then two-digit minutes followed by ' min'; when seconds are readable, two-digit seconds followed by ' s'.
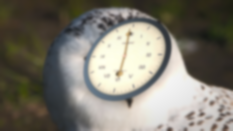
5 h 59 min
